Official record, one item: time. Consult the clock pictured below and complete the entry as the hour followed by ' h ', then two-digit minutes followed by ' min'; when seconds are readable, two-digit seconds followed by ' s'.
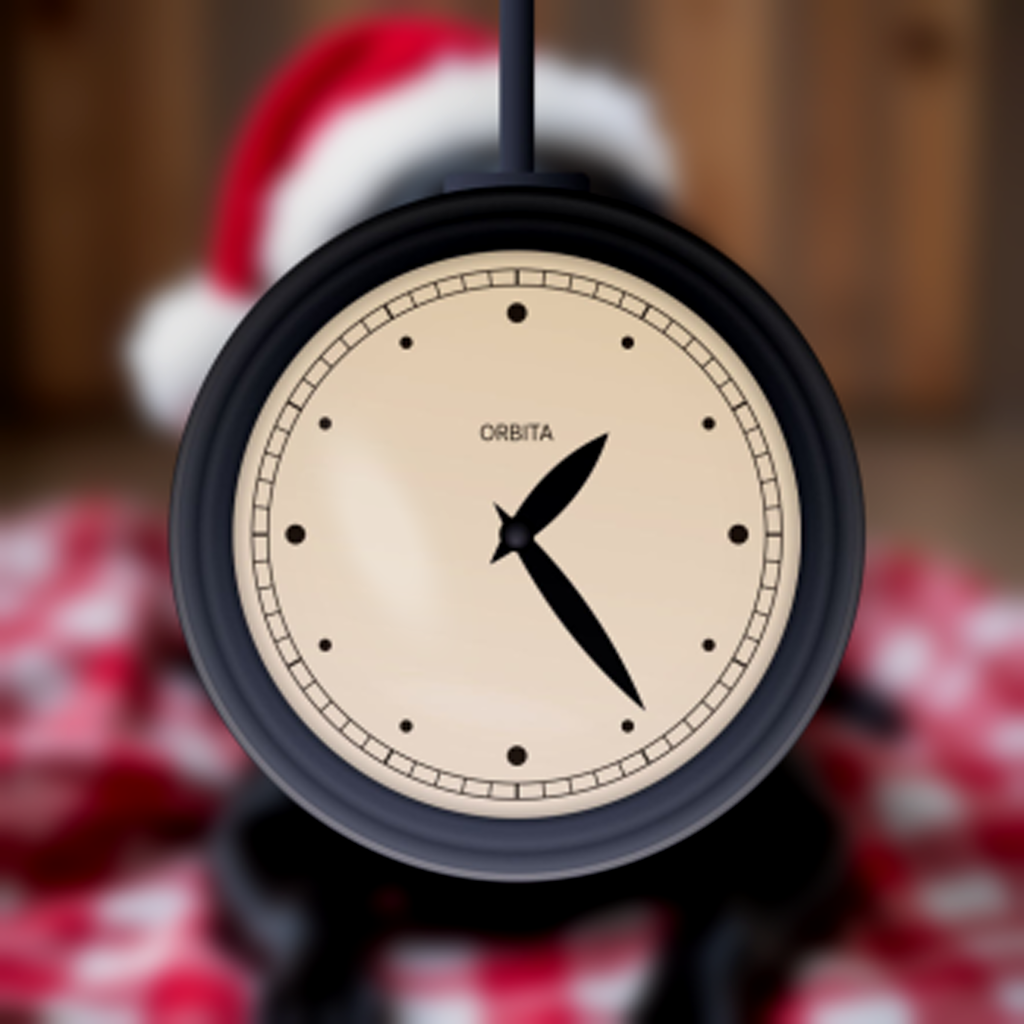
1 h 24 min
